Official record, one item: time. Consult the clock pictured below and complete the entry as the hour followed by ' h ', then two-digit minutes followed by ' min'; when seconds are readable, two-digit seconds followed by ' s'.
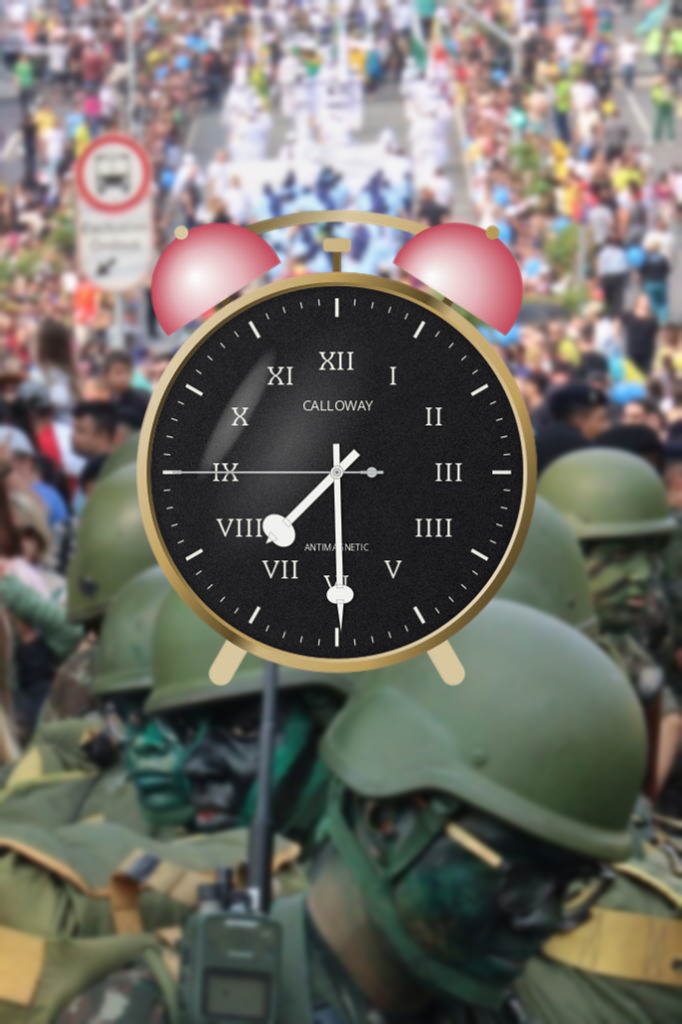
7 h 29 min 45 s
